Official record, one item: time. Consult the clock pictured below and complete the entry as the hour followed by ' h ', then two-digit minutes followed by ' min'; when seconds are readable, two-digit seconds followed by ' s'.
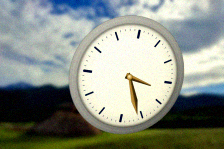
3 h 26 min
